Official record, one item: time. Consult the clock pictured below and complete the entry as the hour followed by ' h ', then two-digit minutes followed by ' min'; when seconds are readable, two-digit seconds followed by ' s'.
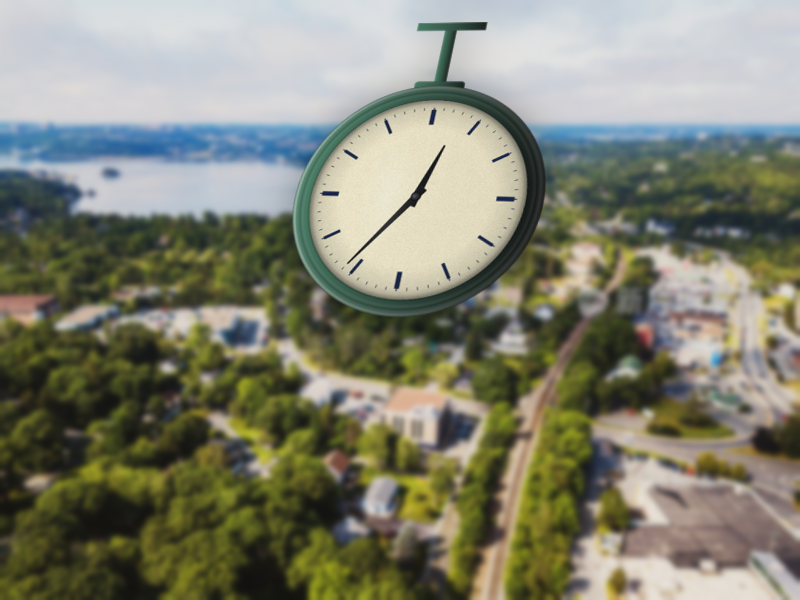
12 h 36 min
